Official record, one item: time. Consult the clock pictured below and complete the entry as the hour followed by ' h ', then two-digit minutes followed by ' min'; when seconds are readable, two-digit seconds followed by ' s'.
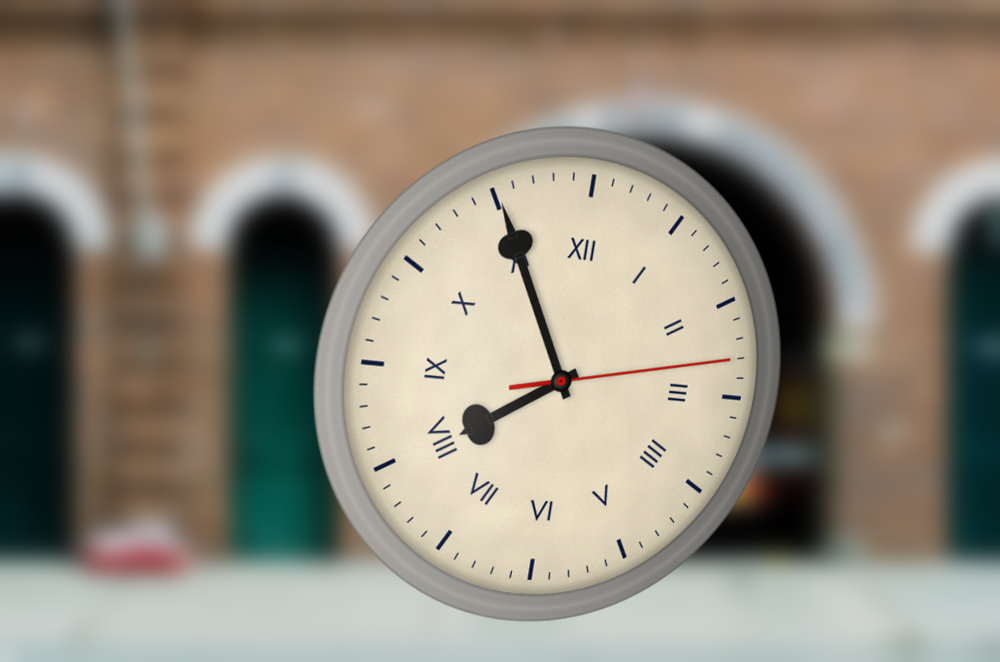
7 h 55 min 13 s
